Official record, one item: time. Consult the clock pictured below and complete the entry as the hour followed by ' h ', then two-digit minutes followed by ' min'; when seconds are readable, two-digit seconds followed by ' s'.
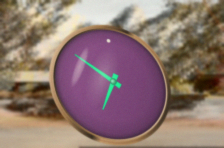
6 h 51 min
